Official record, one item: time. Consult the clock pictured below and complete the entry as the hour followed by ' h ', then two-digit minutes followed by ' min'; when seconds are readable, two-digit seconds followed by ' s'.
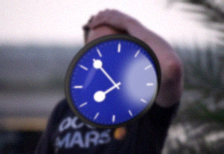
7 h 53 min
